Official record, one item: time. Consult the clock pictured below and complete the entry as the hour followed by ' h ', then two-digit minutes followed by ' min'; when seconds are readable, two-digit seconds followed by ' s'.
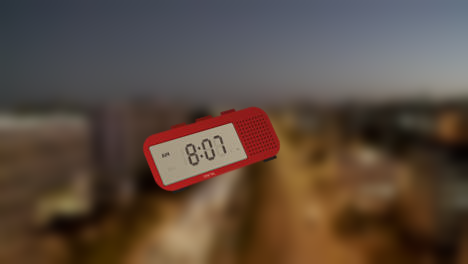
8 h 07 min
